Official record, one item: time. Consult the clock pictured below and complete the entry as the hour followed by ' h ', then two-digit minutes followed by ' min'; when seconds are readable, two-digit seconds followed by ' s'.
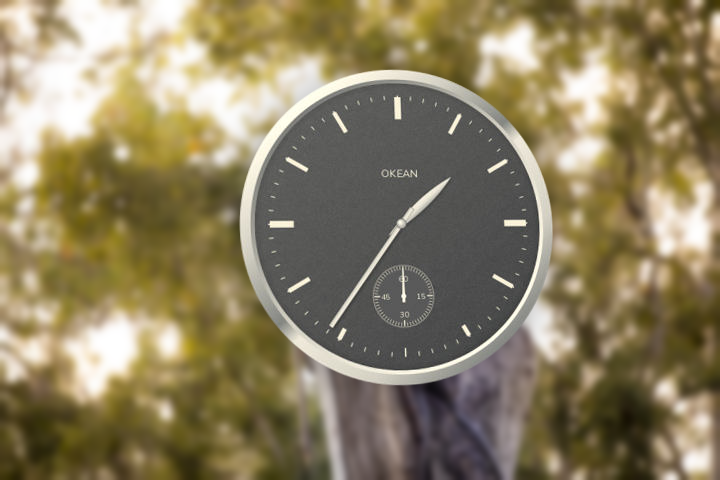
1 h 36 min
